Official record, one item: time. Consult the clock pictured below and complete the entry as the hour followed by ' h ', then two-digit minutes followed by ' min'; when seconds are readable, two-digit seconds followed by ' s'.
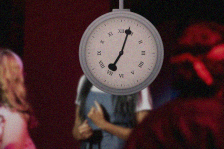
7 h 03 min
